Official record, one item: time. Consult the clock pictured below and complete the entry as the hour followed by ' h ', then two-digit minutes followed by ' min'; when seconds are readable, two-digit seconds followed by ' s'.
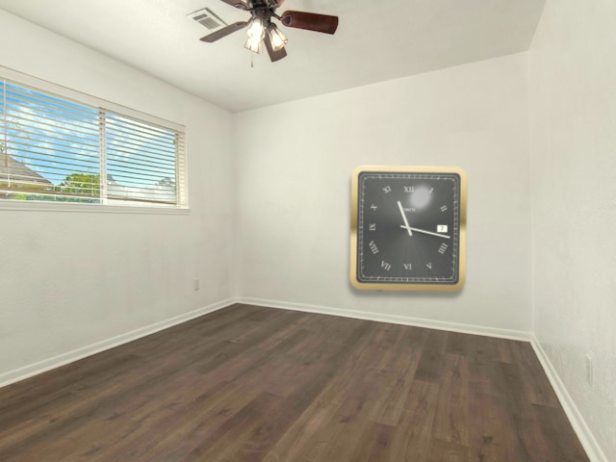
11 h 17 min
